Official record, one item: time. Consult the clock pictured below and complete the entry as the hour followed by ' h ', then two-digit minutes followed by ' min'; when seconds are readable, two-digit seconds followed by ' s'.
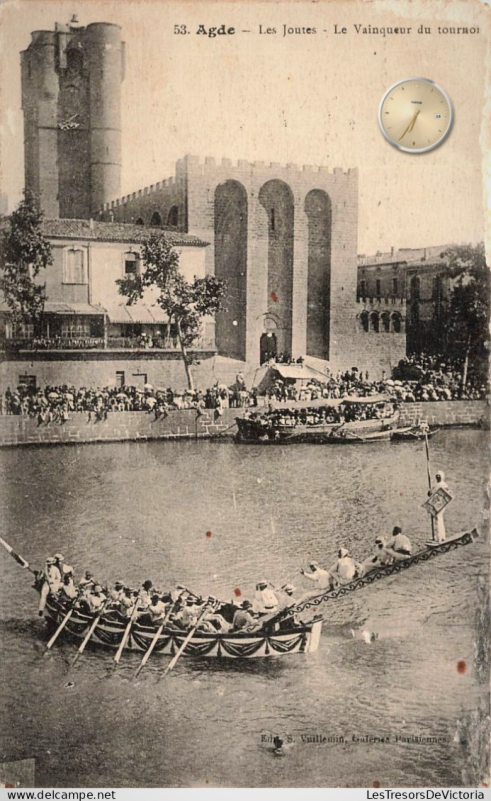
6 h 35 min
